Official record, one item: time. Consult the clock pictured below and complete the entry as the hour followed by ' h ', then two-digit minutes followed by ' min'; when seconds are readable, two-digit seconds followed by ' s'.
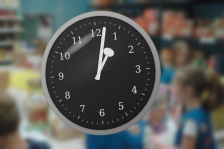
1 h 02 min
